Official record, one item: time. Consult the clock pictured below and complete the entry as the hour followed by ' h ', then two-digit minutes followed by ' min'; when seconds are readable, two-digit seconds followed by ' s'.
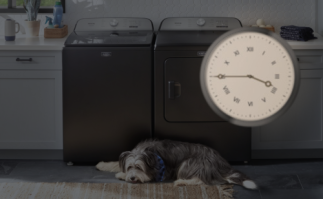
3 h 45 min
